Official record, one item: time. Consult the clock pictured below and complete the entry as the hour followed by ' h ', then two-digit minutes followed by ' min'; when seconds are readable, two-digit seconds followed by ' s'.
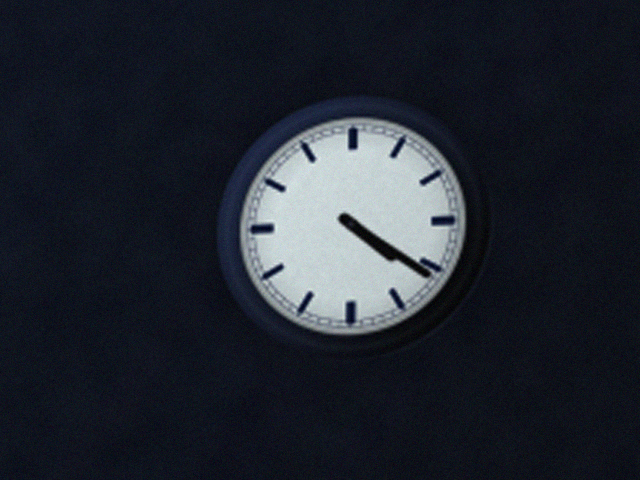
4 h 21 min
